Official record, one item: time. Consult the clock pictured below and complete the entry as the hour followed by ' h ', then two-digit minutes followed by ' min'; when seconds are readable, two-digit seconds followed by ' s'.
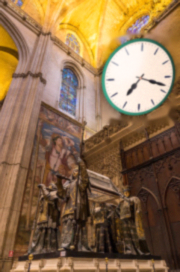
7 h 18 min
